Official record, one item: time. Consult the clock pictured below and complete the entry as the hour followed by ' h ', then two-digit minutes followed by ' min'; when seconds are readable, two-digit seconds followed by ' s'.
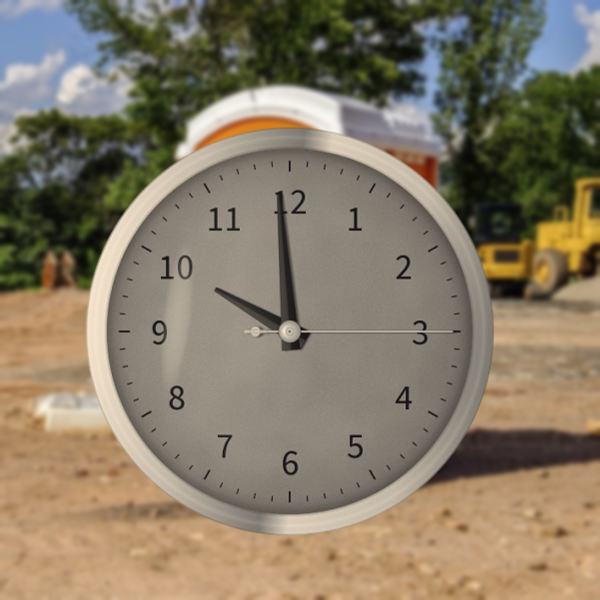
9 h 59 min 15 s
